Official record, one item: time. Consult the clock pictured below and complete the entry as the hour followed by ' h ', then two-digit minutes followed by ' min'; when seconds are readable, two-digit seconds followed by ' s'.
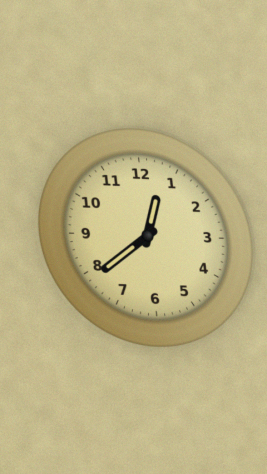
12 h 39 min
